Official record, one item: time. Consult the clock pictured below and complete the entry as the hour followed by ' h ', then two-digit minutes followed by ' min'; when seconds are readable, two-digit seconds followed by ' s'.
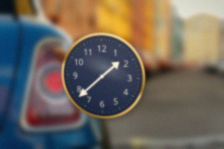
1 h 38 min
